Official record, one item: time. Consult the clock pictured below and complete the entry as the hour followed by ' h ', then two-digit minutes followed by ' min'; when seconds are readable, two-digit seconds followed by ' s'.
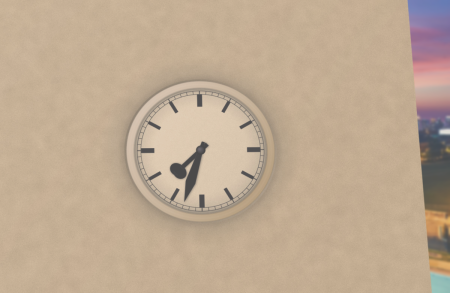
7 h 33 min
